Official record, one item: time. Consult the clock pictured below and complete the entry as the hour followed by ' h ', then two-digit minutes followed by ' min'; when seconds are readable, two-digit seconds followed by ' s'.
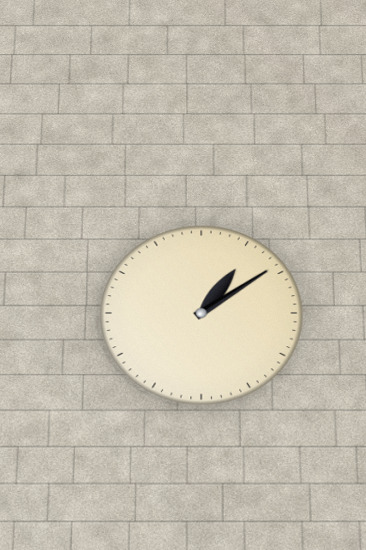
1 h 09 min
